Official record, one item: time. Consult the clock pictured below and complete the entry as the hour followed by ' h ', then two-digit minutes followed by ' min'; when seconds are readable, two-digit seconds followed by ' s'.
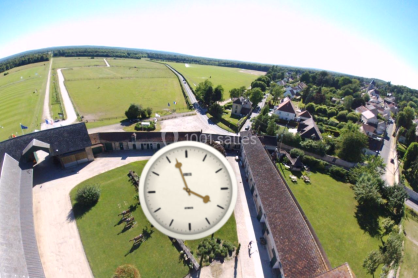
3 h 57 min
